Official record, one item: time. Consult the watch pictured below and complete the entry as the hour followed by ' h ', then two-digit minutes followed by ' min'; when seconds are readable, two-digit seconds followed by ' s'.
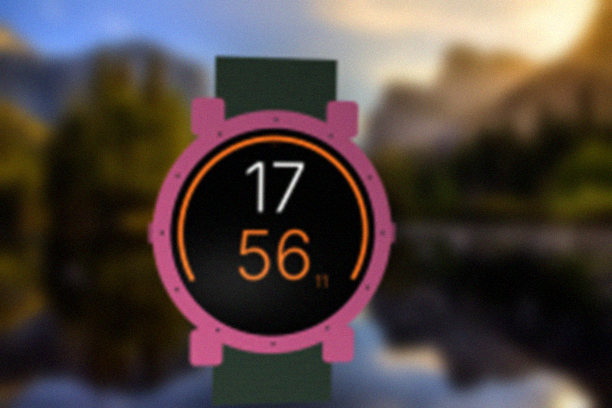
17 h 56 min
